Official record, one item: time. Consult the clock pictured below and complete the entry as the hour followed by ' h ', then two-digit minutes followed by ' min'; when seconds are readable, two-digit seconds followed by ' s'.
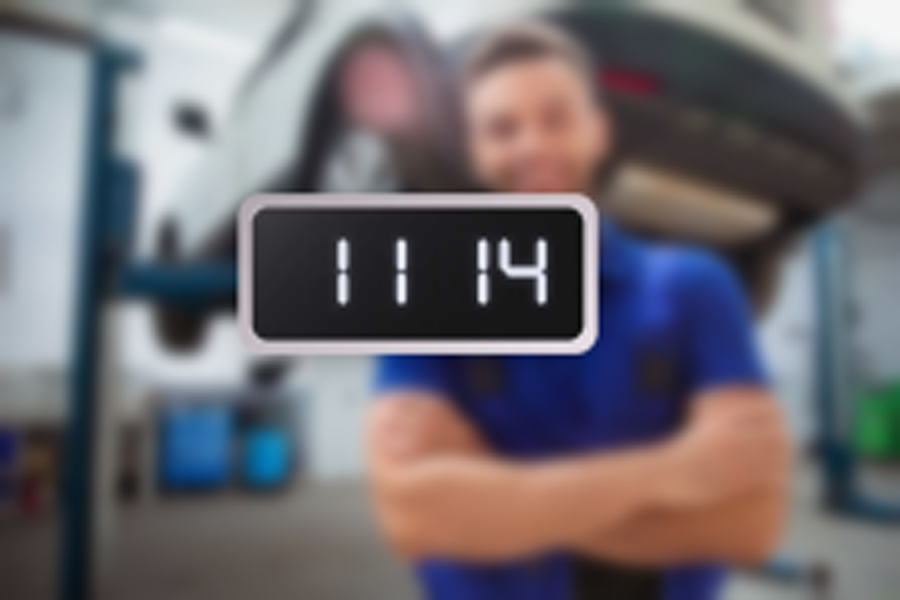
11 h 14 min
